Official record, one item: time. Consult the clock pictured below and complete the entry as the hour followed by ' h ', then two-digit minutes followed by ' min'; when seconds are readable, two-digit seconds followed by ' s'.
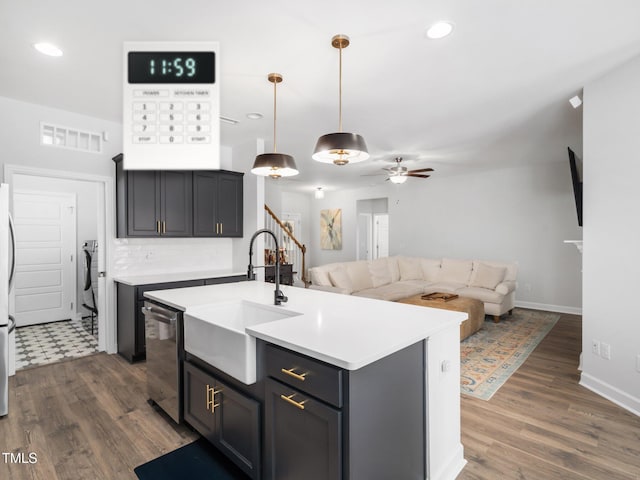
11 h 59 min
